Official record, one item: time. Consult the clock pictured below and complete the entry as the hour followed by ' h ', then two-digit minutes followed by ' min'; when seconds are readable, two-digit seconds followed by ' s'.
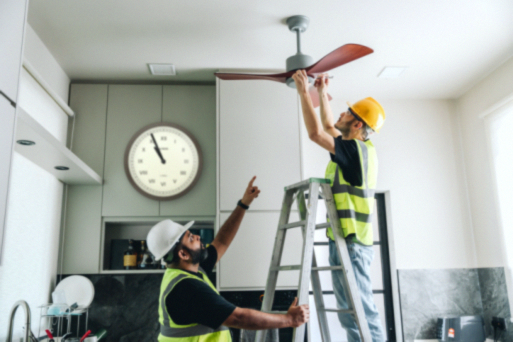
10 h 56 min
